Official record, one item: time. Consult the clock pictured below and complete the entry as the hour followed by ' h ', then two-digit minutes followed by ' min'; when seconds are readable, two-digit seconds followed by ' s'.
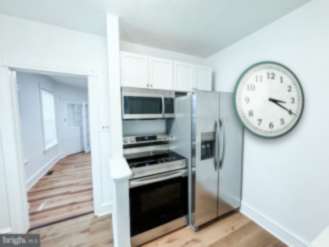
3 h 20 min
